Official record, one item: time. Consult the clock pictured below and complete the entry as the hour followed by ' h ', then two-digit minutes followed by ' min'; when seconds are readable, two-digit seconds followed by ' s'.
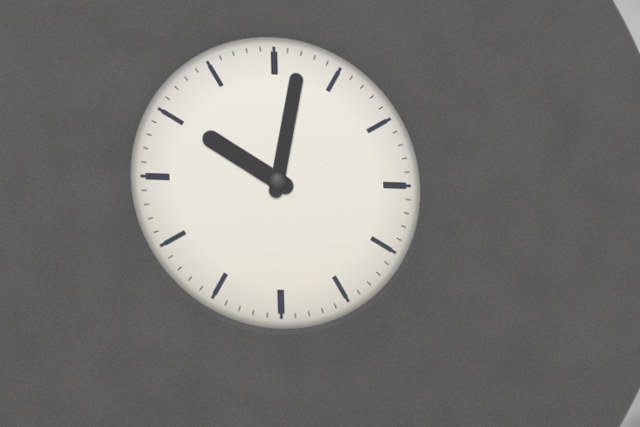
10 h 02 min
